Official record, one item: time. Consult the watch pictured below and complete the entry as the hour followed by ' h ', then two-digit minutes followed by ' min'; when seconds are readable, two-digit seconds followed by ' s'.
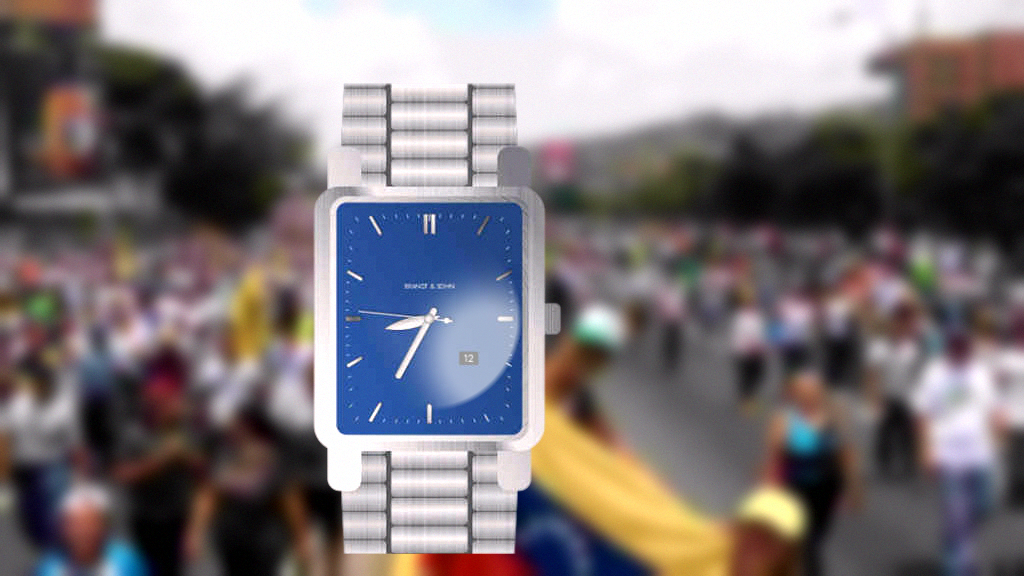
8 h 34 min 46 s
